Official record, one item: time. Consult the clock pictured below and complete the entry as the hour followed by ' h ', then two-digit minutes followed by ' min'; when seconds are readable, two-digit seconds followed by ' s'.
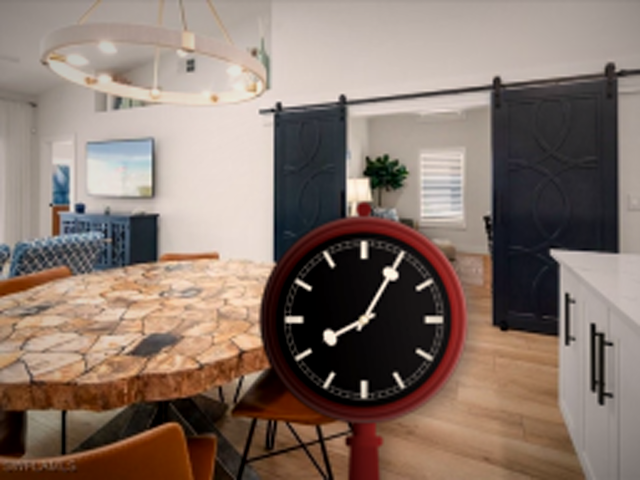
8 h 05 min
